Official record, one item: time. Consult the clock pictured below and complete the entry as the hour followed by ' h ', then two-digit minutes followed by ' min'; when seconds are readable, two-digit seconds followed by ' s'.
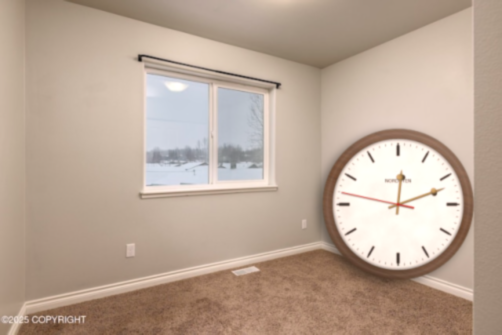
12 h 11 min 47 s
